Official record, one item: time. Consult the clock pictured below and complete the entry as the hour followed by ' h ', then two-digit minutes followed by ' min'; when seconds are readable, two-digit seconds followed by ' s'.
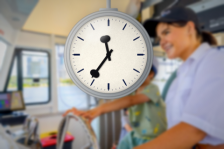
11 h 36 min
